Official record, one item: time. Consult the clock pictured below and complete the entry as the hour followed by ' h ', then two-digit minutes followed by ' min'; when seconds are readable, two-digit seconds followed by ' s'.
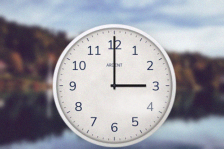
3 h 00 min
